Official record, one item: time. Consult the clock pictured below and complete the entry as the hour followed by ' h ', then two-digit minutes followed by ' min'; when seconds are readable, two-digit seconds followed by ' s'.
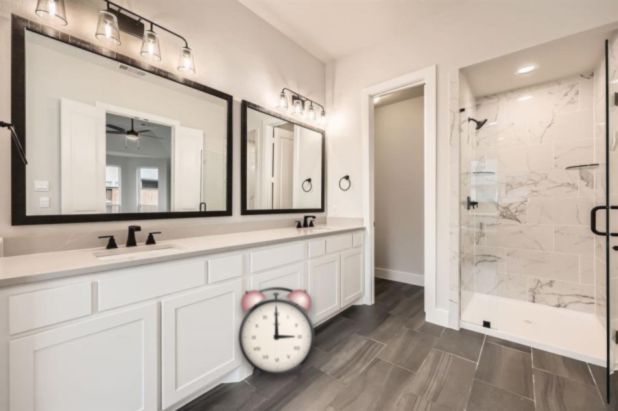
3 h 00 min
